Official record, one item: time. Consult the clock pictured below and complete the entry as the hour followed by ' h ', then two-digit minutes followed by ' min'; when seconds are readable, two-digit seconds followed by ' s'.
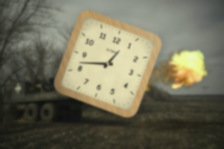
12 h 42 min
